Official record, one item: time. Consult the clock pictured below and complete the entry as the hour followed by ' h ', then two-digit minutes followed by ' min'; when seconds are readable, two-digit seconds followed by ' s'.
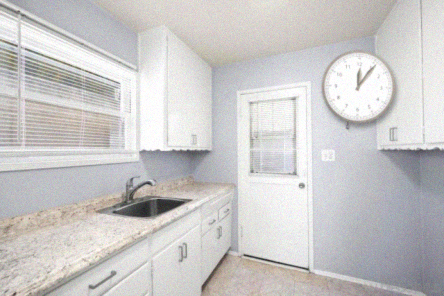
12 h 06 min
